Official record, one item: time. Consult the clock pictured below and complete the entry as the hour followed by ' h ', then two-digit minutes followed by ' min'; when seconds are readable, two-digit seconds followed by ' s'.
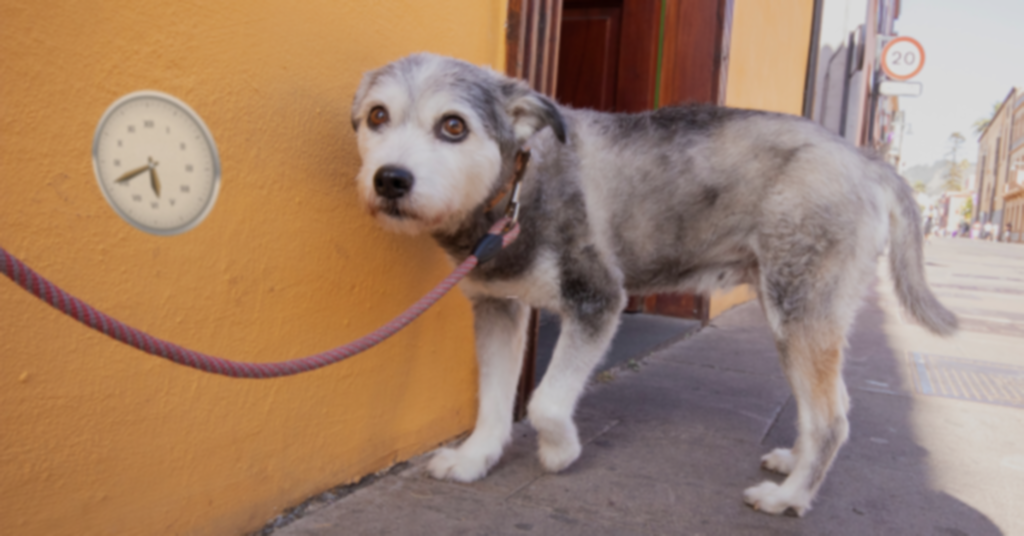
5 h 41 min
